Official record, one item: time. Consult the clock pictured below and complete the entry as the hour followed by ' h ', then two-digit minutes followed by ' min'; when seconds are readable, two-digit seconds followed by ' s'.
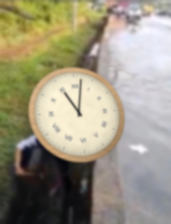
11 h 02 min
